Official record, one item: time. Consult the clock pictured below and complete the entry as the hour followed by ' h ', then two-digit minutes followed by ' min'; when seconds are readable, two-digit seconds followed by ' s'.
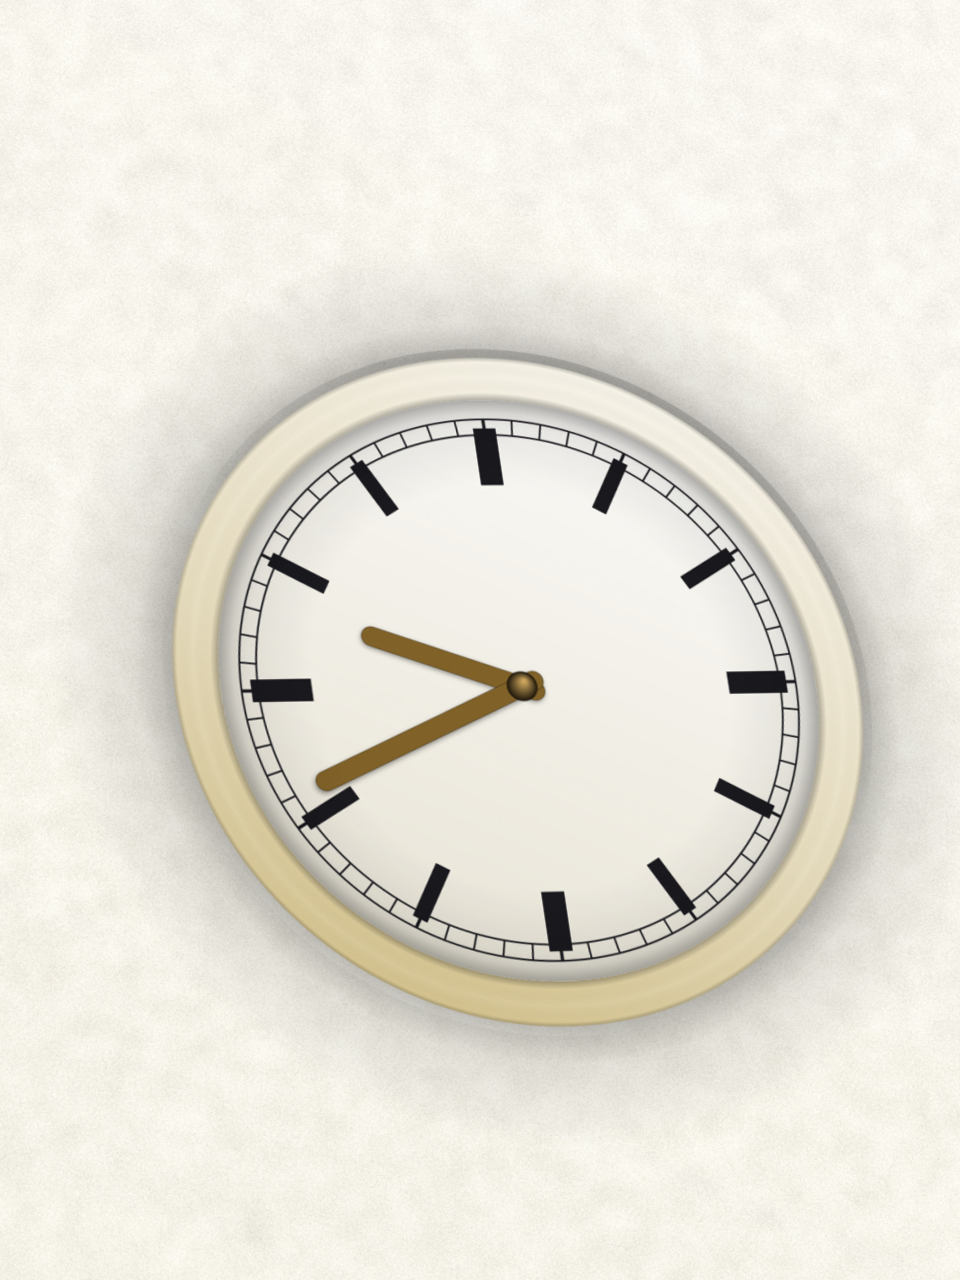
9 h 41 min
